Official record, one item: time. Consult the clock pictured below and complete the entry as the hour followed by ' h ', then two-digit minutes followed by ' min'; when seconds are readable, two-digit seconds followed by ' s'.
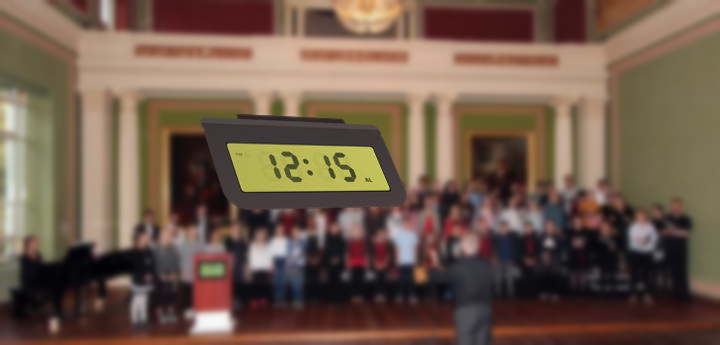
12 h 15 min
